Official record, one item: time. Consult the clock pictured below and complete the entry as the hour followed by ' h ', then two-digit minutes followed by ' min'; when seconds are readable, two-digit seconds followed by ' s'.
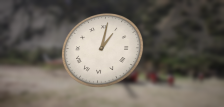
1 h 01 min
